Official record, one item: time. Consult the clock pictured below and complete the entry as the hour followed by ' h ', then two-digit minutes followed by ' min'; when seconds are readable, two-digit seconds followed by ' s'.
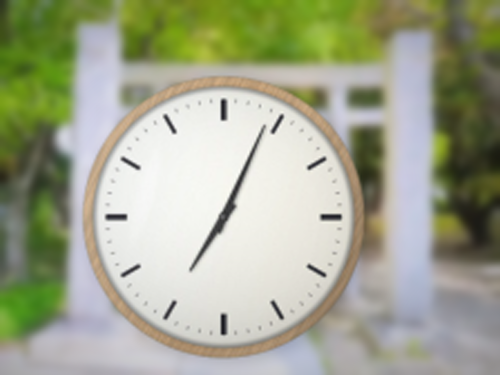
7 h 04 min
